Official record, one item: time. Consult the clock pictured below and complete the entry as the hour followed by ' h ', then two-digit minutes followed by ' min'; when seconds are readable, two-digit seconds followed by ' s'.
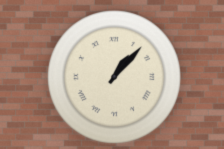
1 h 07 min
